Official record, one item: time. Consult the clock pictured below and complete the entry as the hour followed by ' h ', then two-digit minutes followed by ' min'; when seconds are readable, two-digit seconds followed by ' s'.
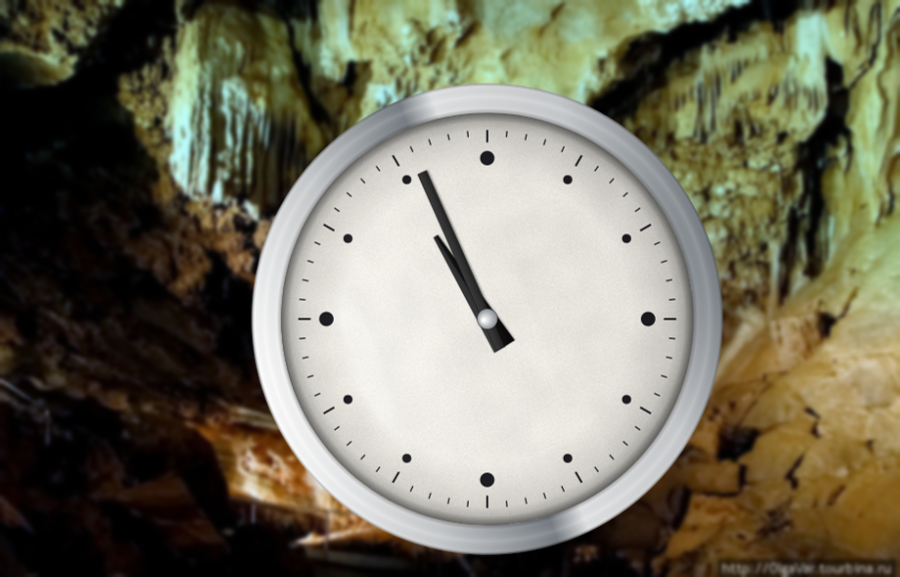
10 h 56 min
